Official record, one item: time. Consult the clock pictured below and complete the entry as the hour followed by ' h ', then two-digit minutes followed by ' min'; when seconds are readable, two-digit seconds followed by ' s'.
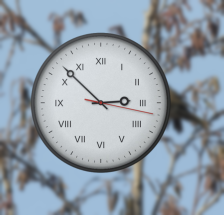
2 h 52 min 17 s
